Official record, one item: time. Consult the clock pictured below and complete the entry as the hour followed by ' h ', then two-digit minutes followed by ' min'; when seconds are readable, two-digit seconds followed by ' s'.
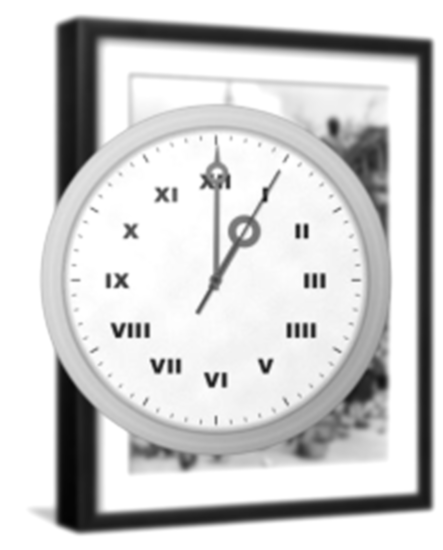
1 h 00 min 05 s
